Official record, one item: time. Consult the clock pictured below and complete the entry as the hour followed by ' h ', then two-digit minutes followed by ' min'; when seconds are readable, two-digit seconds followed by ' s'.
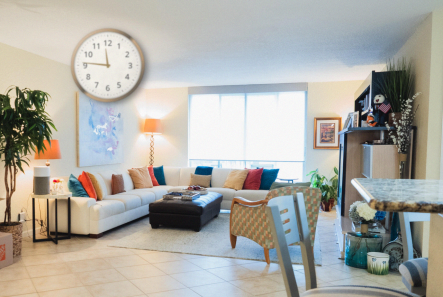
11 h 46 min
